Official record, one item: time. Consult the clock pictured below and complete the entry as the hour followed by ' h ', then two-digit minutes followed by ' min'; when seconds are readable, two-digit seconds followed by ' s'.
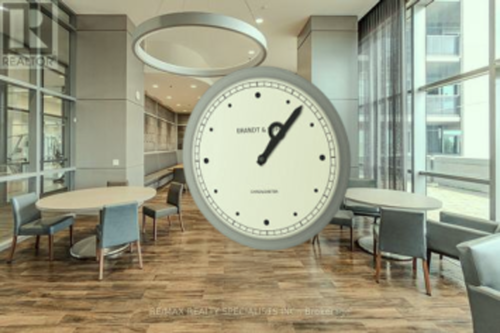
1 h 07 min
